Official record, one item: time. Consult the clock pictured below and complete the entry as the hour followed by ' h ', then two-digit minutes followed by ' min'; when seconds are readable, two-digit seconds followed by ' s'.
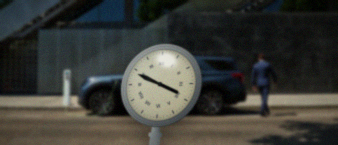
3 h 49 min
